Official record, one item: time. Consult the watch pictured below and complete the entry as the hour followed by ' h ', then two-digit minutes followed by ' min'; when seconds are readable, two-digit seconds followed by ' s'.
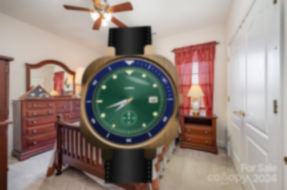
7 h 42 min
